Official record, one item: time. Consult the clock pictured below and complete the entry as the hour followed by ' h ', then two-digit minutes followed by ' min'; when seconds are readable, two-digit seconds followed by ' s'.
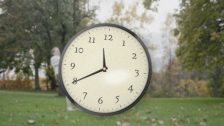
11 h 40 min
